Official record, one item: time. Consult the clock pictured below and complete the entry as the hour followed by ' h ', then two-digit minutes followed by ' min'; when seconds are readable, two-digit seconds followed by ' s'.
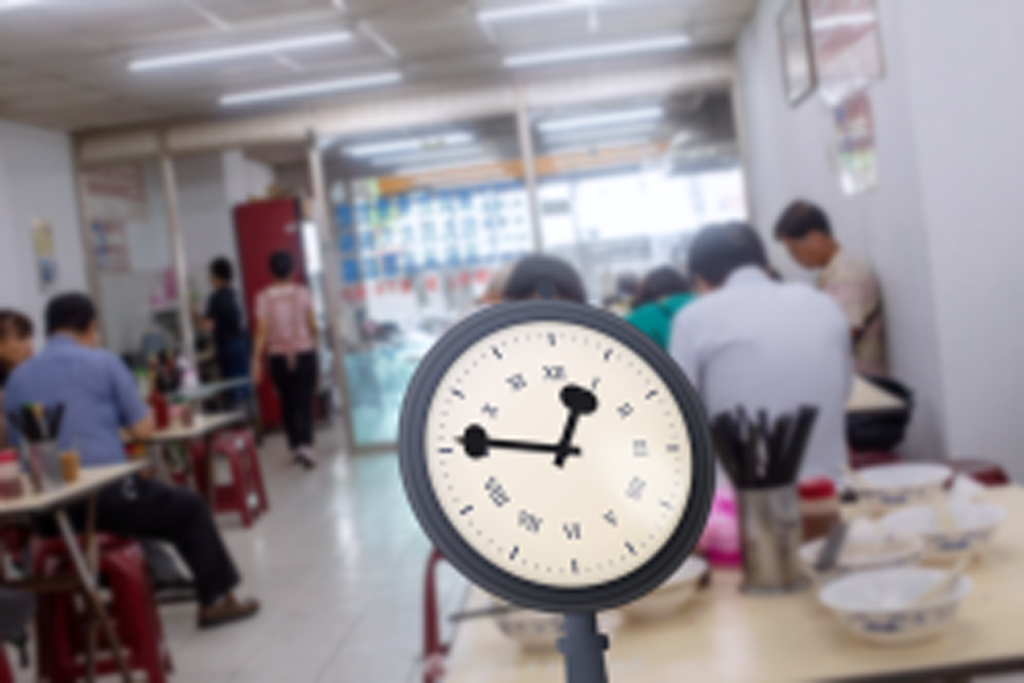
12 h 46 min
